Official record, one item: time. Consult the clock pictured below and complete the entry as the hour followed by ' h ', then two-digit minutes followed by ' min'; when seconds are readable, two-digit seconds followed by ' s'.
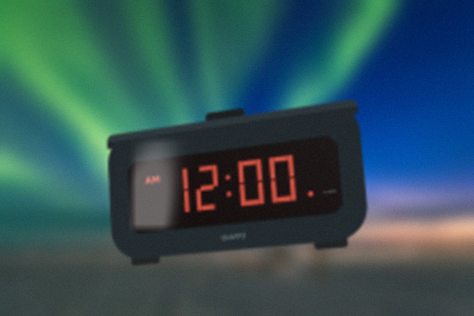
12 h 00 min
